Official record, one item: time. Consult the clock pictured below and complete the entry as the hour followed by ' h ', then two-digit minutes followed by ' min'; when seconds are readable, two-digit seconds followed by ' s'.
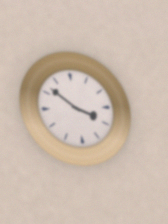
3 h 52 min
